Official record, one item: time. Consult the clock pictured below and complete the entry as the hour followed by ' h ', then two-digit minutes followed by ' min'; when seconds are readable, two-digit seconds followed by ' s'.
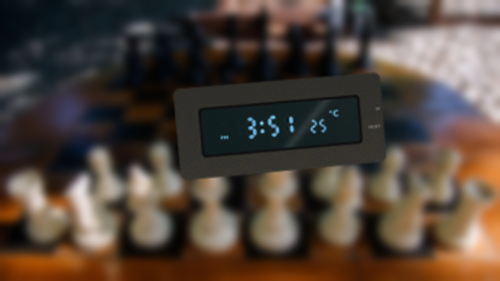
3 h 51 min
